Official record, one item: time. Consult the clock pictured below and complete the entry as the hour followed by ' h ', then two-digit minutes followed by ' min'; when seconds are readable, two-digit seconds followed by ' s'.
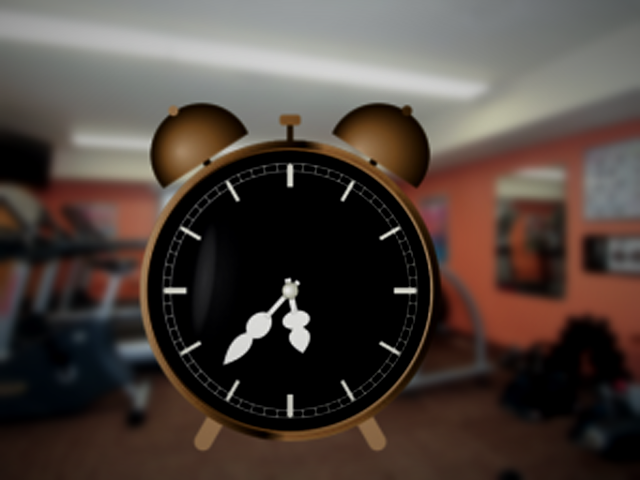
5 h 37 min
